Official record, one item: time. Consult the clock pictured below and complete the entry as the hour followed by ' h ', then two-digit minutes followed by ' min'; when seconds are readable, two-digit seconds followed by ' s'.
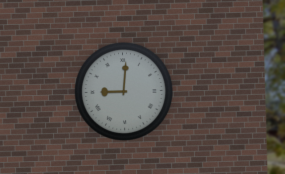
9 h 01 min
